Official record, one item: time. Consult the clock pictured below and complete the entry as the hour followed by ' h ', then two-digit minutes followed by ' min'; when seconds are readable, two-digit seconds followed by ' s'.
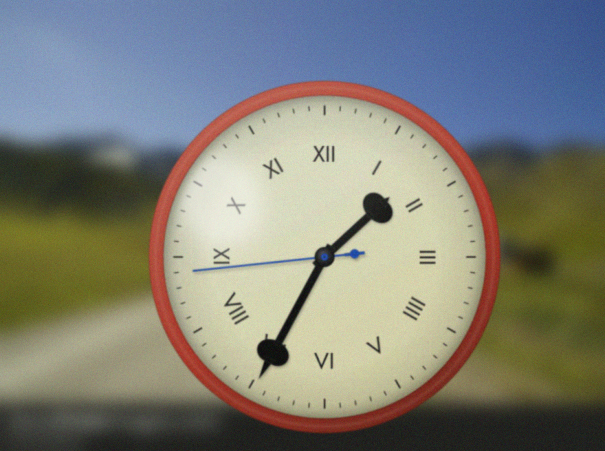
1 h 34 min 44 s
